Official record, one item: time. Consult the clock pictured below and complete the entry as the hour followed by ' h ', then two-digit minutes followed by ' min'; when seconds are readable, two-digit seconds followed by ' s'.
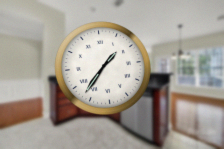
1 h 37 min
